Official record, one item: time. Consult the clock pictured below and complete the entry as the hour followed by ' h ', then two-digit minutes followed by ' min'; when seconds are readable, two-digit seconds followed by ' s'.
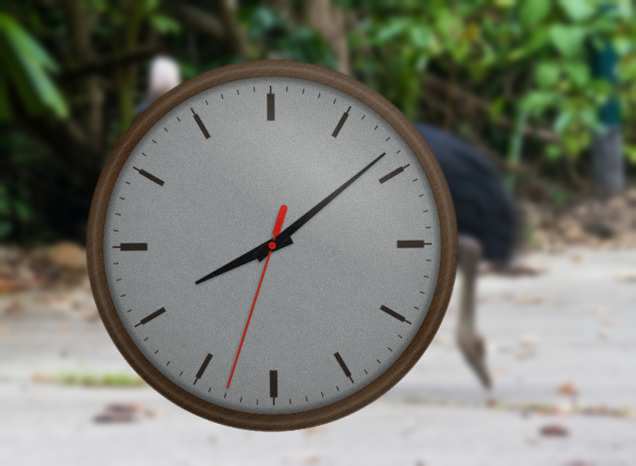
8 h 08 min 33 s
